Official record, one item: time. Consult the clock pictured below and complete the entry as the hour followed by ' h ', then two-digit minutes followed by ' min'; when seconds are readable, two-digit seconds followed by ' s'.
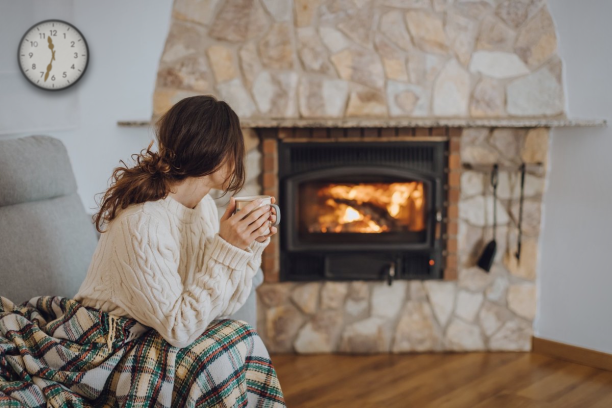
11 h 33 min
